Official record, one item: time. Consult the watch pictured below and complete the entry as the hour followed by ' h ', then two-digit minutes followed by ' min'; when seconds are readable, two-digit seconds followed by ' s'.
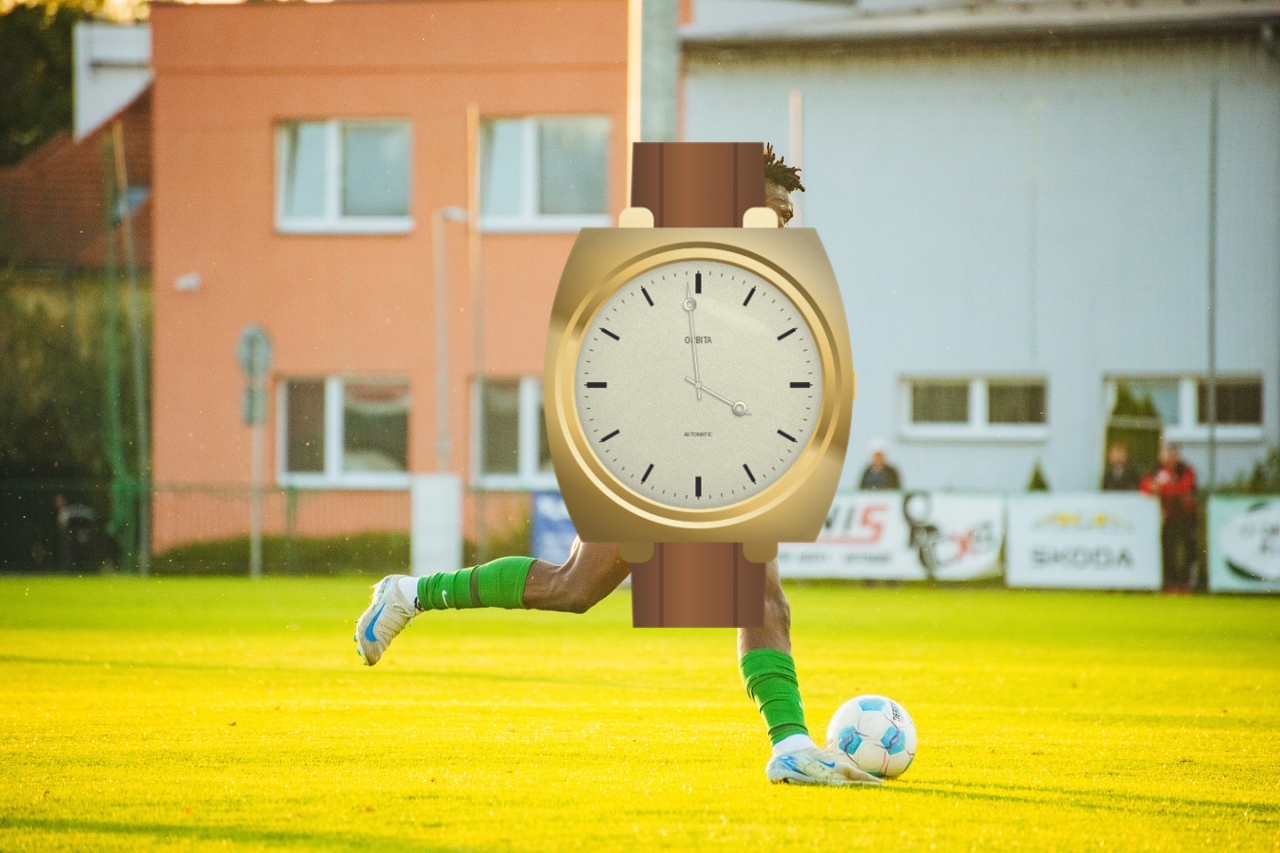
3 h 59 min
